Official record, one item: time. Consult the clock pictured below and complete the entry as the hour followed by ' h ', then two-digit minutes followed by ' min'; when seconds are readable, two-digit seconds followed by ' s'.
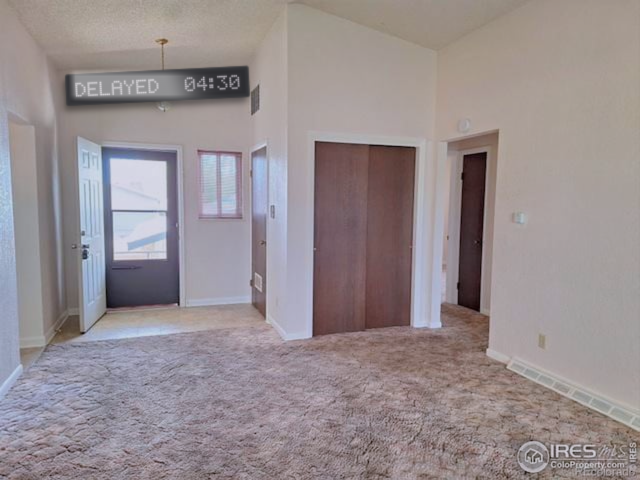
4 h 30 min
